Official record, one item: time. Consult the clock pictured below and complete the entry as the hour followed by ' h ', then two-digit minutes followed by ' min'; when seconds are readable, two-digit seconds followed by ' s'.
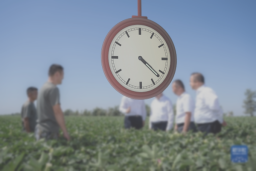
4 h 22 min
